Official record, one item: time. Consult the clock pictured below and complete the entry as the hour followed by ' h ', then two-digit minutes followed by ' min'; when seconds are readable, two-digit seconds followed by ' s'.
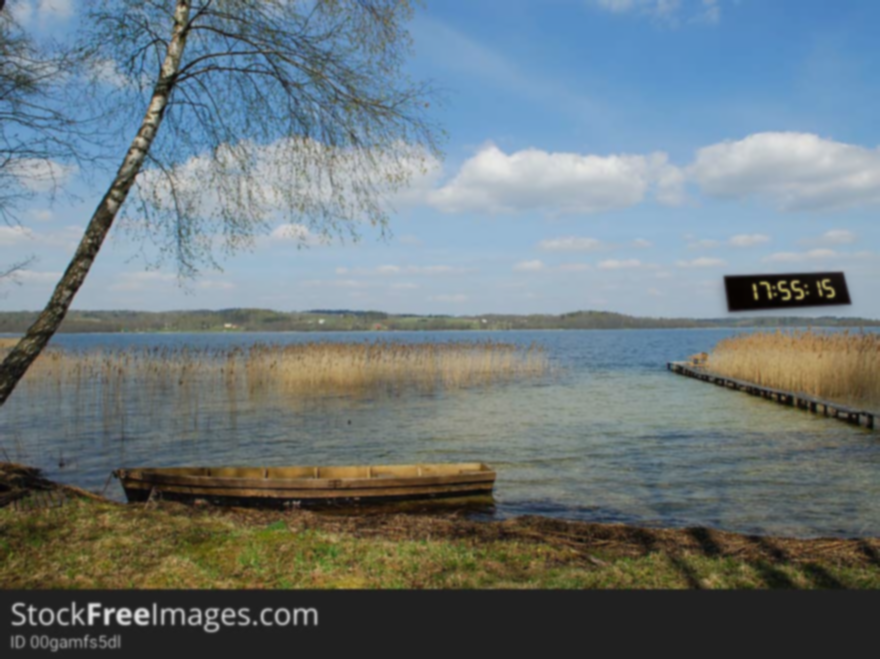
17 h 55 min 15 s
